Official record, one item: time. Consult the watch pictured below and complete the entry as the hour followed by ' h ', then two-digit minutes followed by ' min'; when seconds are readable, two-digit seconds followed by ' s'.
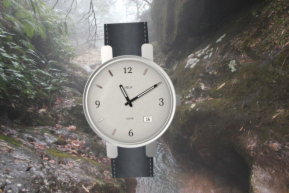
11 h 10 min
